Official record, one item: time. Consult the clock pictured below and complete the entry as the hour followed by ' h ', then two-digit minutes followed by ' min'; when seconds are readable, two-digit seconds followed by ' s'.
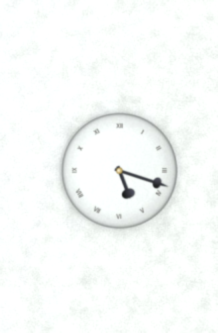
5 h 18 min
